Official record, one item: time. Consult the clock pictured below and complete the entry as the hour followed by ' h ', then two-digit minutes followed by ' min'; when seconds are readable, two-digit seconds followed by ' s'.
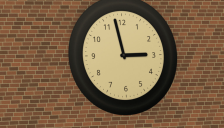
2 h 58 min
